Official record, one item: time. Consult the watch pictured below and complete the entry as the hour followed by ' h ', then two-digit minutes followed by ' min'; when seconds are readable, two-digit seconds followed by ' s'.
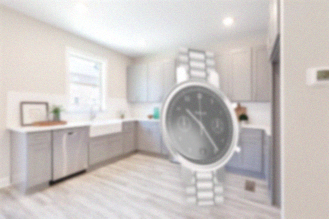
10 h 24 min
